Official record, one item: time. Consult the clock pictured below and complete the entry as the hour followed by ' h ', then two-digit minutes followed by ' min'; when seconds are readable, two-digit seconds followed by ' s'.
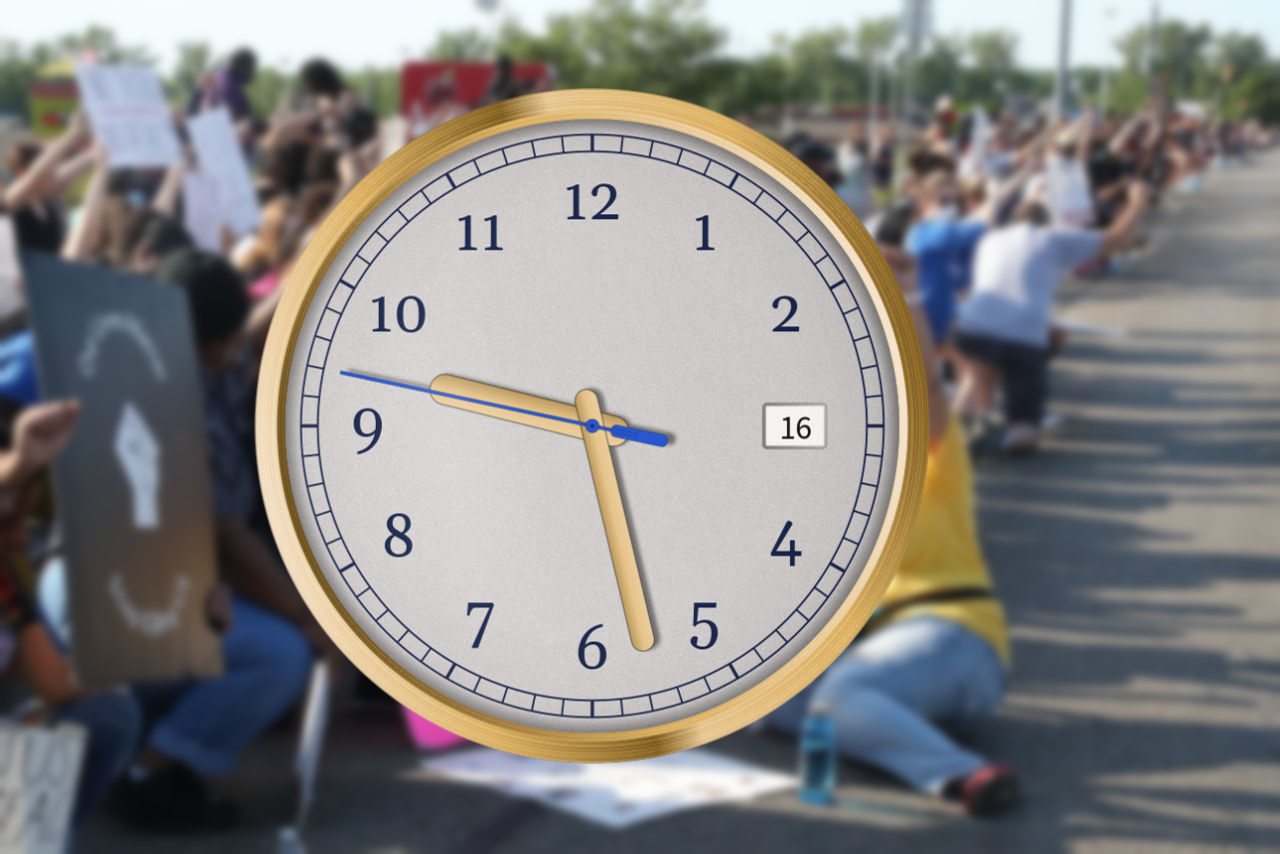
9 h 27 min 47 s
